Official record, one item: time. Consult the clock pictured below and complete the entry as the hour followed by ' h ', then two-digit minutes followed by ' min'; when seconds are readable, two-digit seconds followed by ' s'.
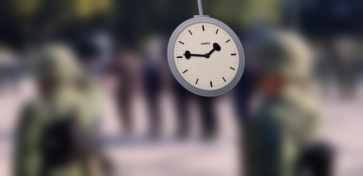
1 h 46 min
